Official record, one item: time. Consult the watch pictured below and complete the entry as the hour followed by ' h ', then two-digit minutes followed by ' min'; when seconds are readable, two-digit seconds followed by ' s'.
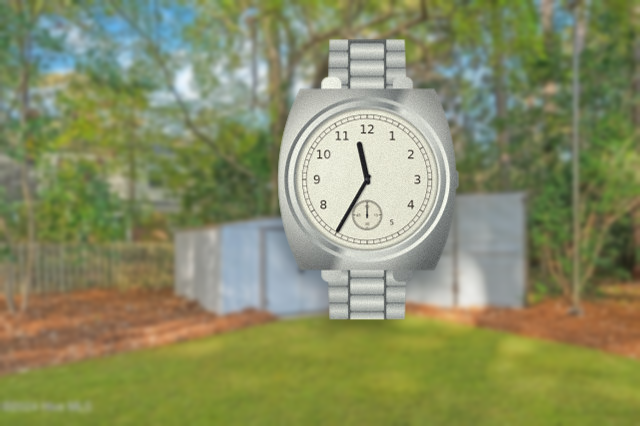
11 h 35 min
